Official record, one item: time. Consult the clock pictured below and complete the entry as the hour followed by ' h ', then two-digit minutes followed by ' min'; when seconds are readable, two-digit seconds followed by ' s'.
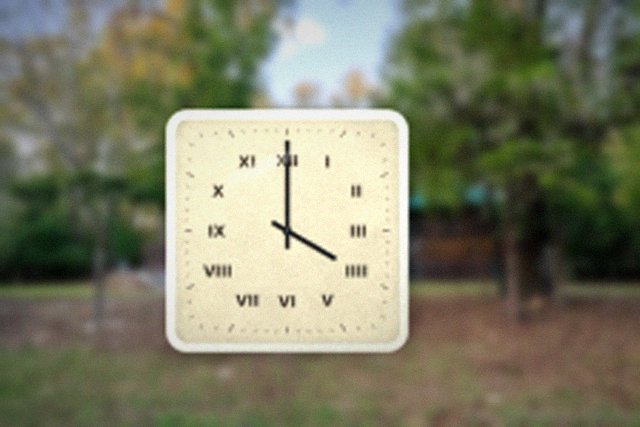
4 h 00 min
